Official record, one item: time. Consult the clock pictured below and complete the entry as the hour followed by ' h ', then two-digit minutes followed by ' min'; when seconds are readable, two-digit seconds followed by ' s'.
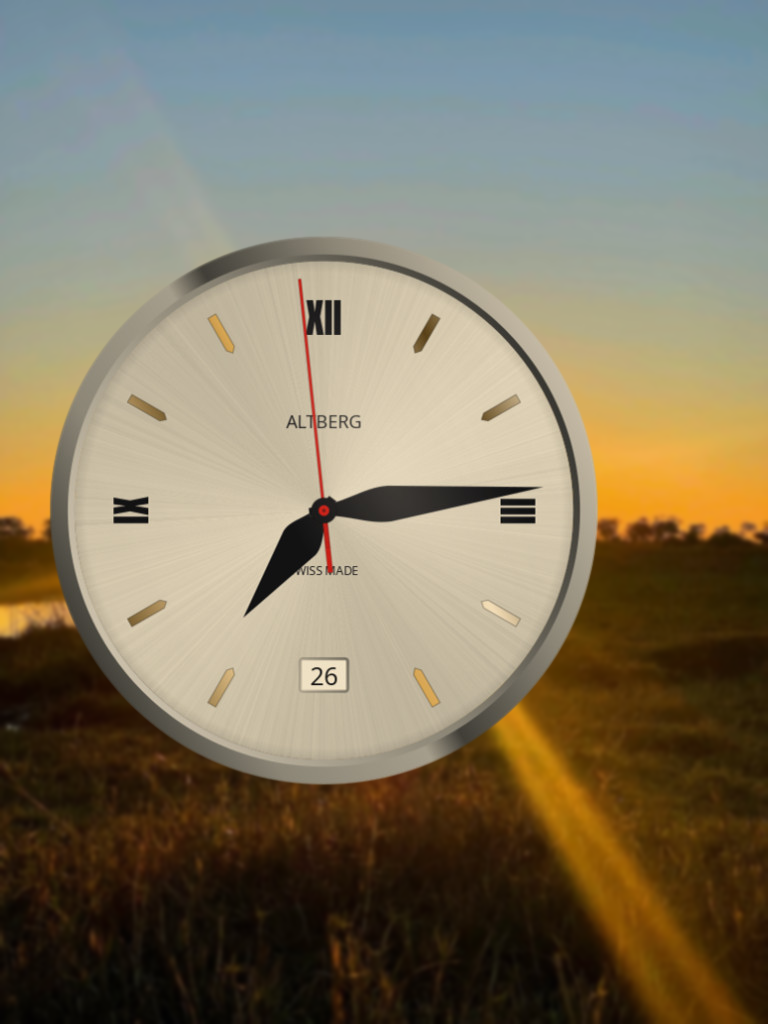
7 h 13 min 59 s
